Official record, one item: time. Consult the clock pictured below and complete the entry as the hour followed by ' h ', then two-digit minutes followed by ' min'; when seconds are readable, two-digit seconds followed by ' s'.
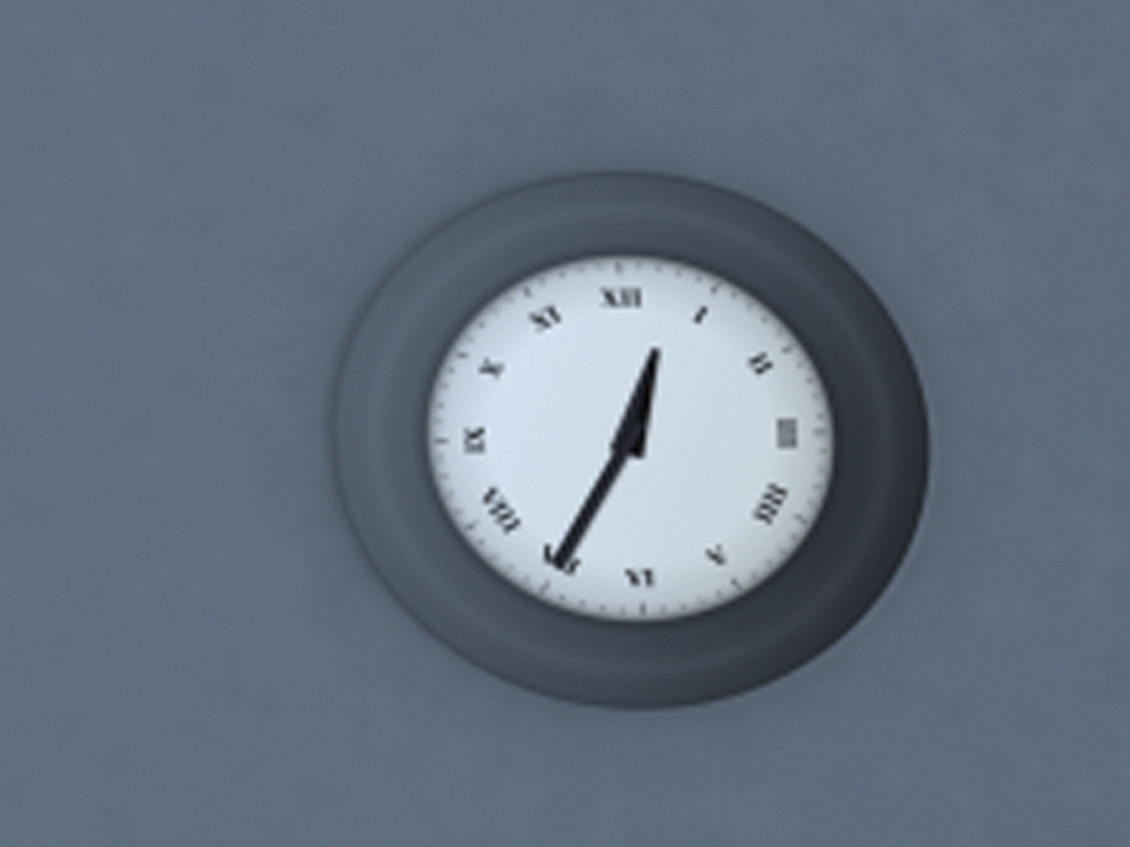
12 h 35 min
